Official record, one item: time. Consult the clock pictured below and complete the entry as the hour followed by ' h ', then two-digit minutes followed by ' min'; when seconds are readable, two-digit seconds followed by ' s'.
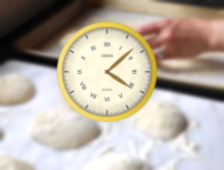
4 h 08 min
